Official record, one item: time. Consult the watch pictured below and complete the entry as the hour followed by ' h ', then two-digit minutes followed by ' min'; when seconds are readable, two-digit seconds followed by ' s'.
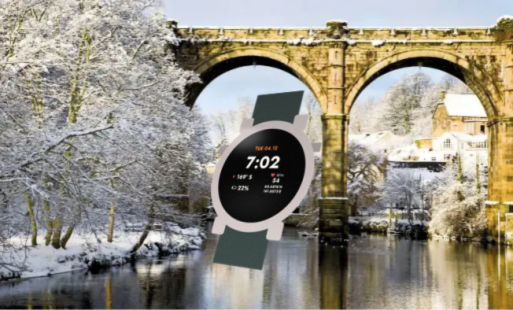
7 h 02 min
